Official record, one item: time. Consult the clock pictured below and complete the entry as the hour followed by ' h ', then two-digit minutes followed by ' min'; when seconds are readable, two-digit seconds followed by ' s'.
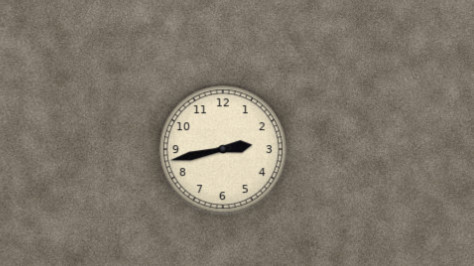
2 h 43 min
